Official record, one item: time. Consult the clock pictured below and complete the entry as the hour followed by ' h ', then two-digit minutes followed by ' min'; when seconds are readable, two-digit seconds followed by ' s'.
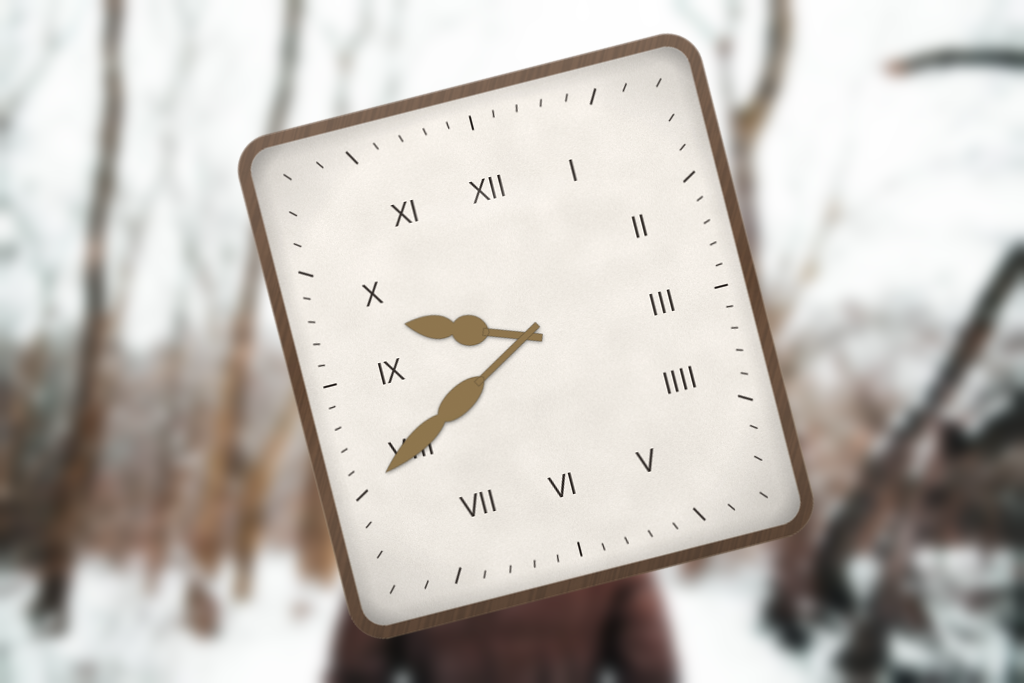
9 h 40 min
